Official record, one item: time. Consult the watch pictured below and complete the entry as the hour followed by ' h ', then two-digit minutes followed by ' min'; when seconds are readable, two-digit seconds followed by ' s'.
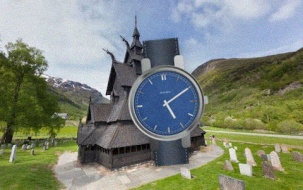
5 h 10 min
